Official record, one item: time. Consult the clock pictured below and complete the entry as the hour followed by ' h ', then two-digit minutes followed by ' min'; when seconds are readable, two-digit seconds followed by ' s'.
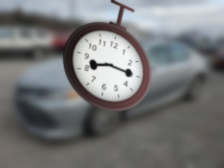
8 h 15 min
